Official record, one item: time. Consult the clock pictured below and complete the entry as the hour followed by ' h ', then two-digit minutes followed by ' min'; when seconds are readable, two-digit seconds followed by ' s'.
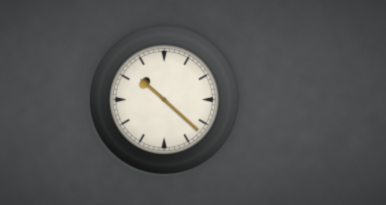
10 h 22 min
